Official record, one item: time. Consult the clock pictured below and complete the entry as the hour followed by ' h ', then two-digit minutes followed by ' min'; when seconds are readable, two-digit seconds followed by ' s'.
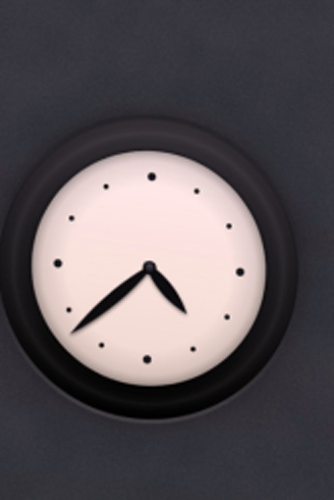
4 h 38 min
